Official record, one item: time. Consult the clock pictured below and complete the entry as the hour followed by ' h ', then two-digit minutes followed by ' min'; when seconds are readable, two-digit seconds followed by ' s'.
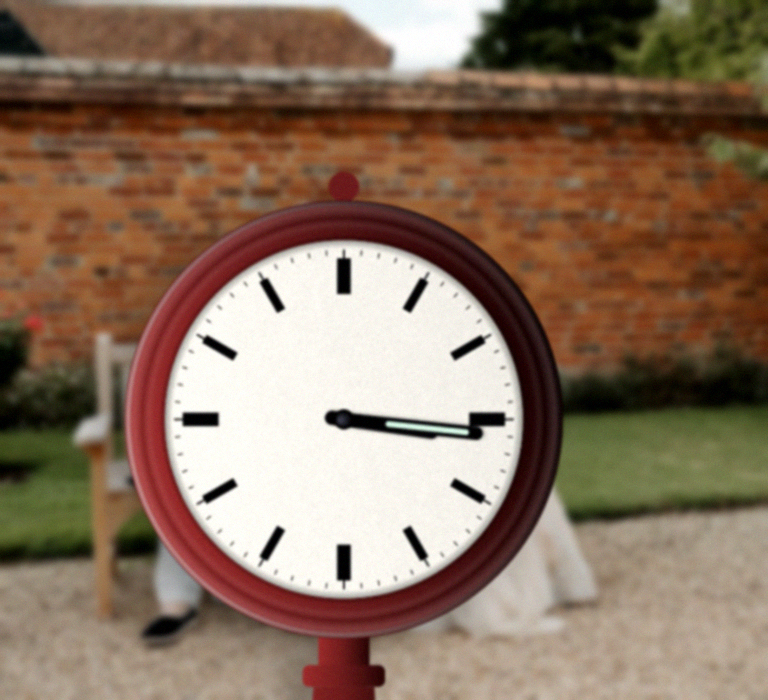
3 h 16 min
